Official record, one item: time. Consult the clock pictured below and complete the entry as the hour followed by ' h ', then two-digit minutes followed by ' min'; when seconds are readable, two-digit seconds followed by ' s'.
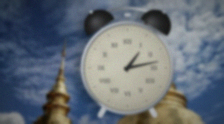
1 h 13 min
